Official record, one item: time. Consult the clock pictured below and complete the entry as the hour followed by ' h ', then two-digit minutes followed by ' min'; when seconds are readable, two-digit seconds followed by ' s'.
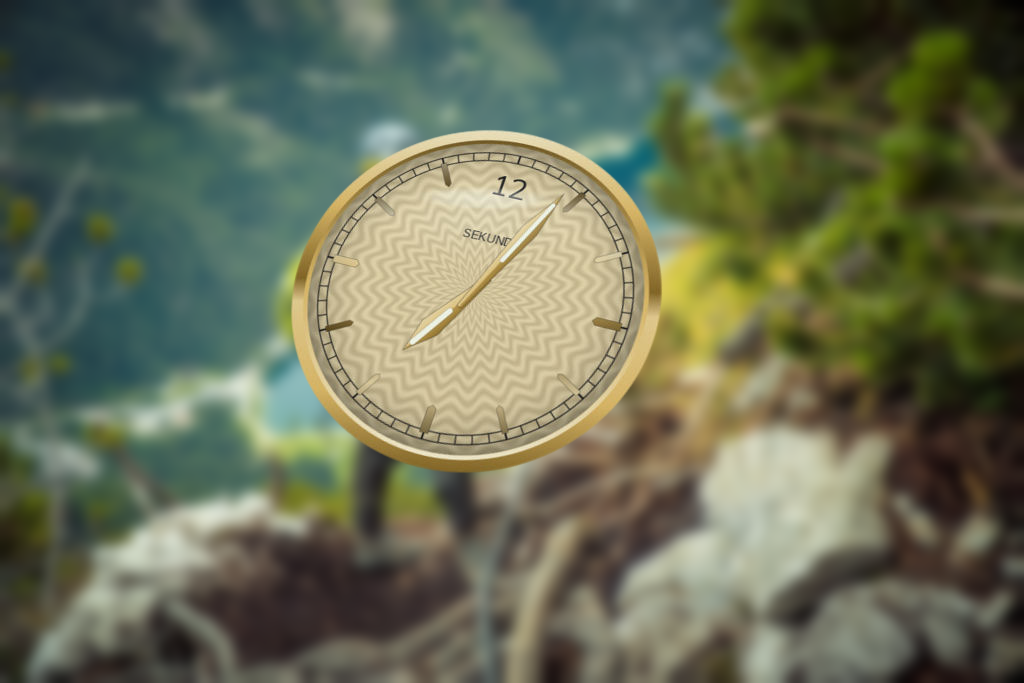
7 h 04 min
